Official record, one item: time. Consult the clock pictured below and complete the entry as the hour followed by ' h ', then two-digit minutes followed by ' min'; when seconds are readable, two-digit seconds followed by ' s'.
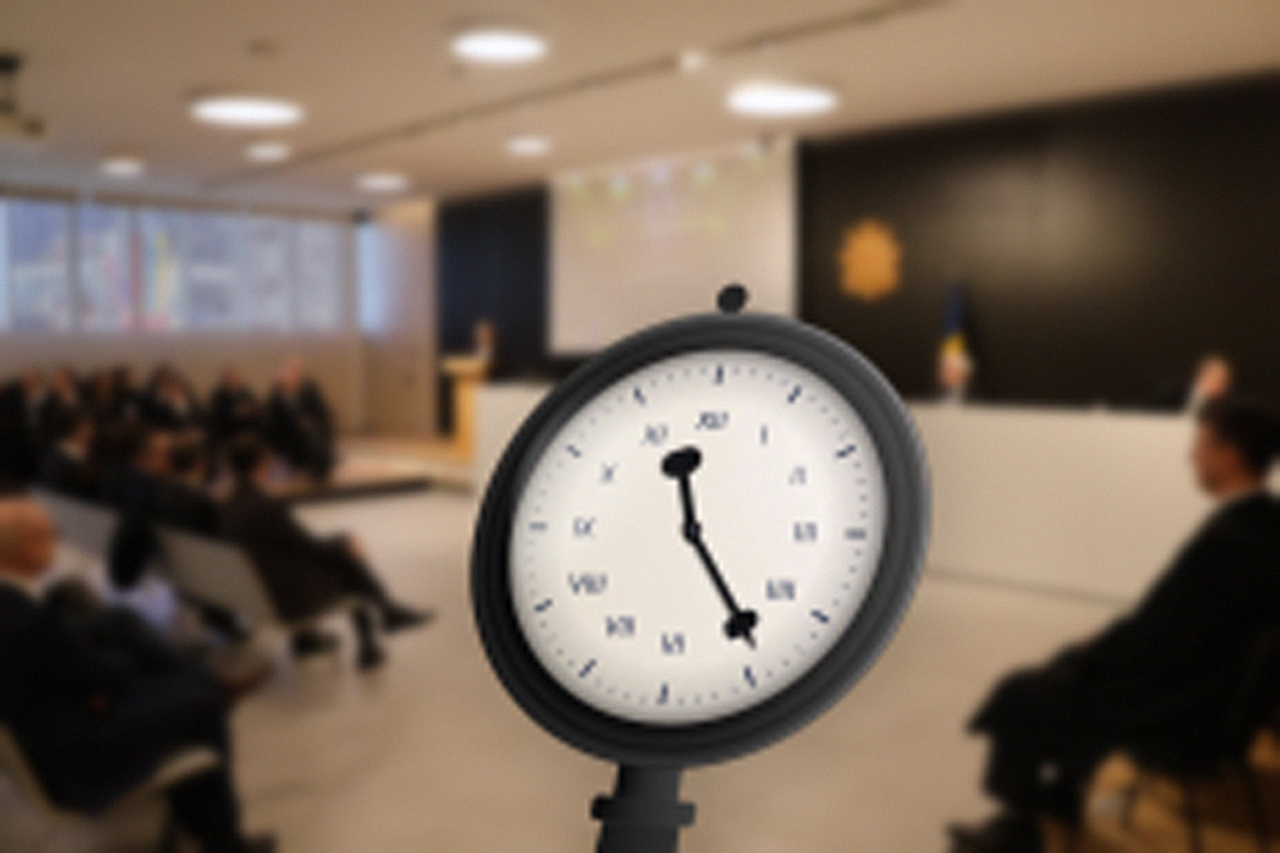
11 h 24 min
